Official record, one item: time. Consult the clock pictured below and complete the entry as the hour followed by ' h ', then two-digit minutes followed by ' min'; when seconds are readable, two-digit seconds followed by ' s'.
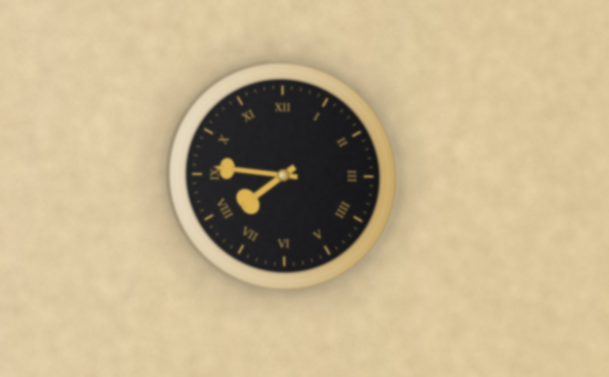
7 h 46 min
